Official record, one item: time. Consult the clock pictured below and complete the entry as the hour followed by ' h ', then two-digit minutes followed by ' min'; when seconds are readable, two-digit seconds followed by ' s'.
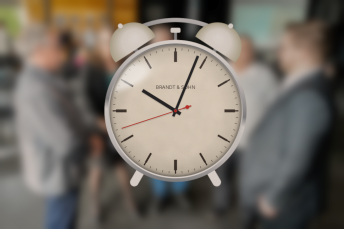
10 h 03 min 42 s
